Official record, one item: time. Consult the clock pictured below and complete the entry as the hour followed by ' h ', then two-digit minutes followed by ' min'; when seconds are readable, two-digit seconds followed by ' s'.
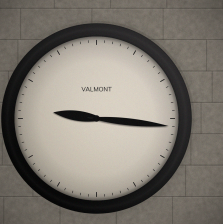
9 h 16 min
